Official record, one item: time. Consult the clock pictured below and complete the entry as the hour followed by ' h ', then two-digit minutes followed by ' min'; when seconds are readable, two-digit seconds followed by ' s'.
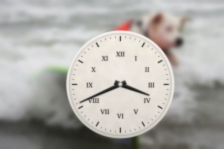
3 h 41 min
